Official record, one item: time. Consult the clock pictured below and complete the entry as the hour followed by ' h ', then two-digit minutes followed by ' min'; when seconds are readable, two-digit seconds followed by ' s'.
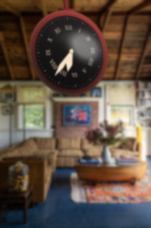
6 h 37 min
